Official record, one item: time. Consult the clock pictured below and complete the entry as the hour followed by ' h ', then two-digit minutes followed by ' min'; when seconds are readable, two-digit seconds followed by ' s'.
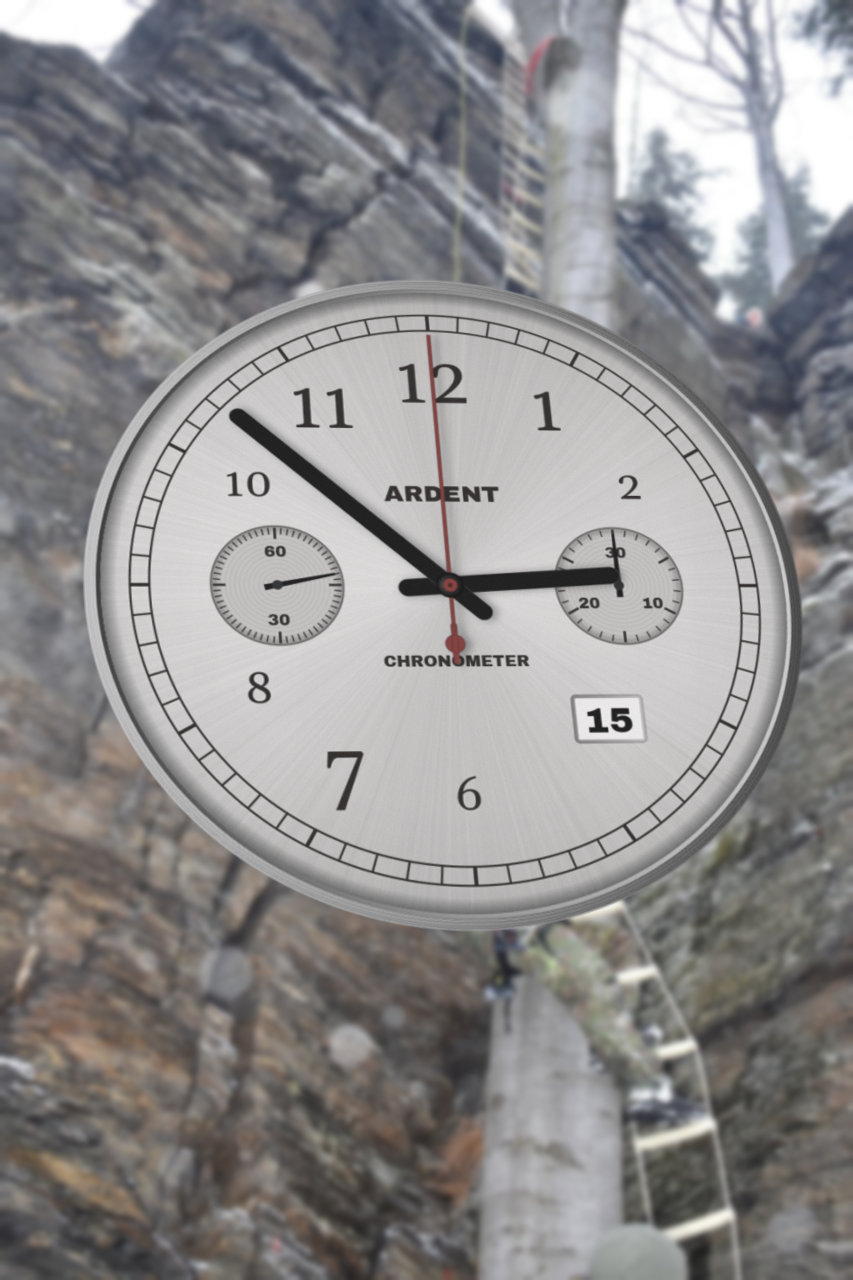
2 h 52 min 13 s
